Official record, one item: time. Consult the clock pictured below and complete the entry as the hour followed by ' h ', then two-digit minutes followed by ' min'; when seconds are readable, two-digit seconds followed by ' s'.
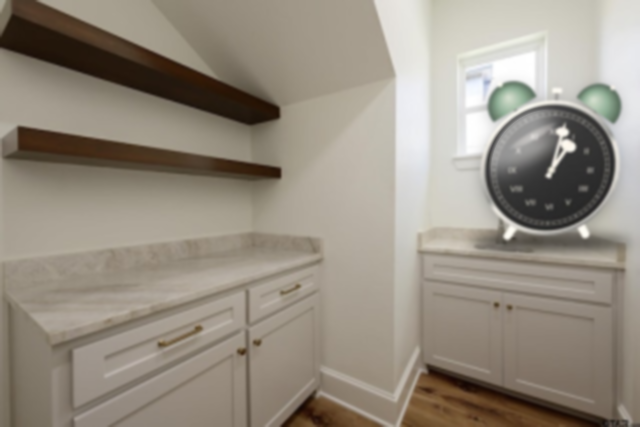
1 h 02 min
